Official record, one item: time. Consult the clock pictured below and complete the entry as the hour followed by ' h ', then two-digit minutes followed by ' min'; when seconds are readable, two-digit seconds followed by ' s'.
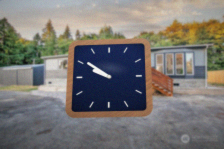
9 h 51 min
